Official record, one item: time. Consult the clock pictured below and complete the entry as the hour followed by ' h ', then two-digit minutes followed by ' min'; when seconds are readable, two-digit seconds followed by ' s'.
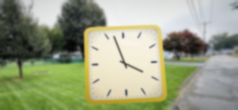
3 h 57 min
